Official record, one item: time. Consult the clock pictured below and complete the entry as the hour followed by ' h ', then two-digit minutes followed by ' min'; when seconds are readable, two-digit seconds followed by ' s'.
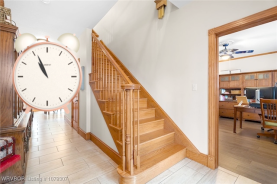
10 h 56 min
